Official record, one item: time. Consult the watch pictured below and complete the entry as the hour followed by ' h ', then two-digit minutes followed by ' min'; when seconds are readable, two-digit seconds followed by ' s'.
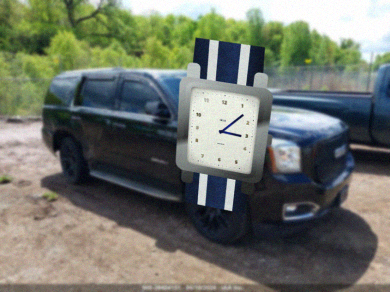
3 h 07 min
